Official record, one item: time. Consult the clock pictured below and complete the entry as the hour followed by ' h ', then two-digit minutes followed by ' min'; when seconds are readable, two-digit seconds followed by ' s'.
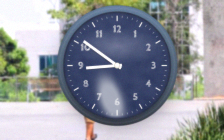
8 h 51 min
